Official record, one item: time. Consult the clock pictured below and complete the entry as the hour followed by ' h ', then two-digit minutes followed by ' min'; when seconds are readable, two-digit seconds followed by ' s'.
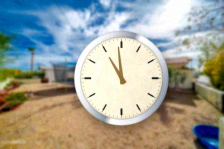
10 h 59 min
